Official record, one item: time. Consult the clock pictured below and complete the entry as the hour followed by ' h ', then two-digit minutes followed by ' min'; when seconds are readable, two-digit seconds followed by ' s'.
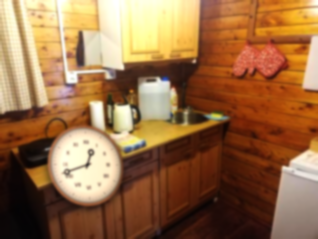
12 h 42 min
